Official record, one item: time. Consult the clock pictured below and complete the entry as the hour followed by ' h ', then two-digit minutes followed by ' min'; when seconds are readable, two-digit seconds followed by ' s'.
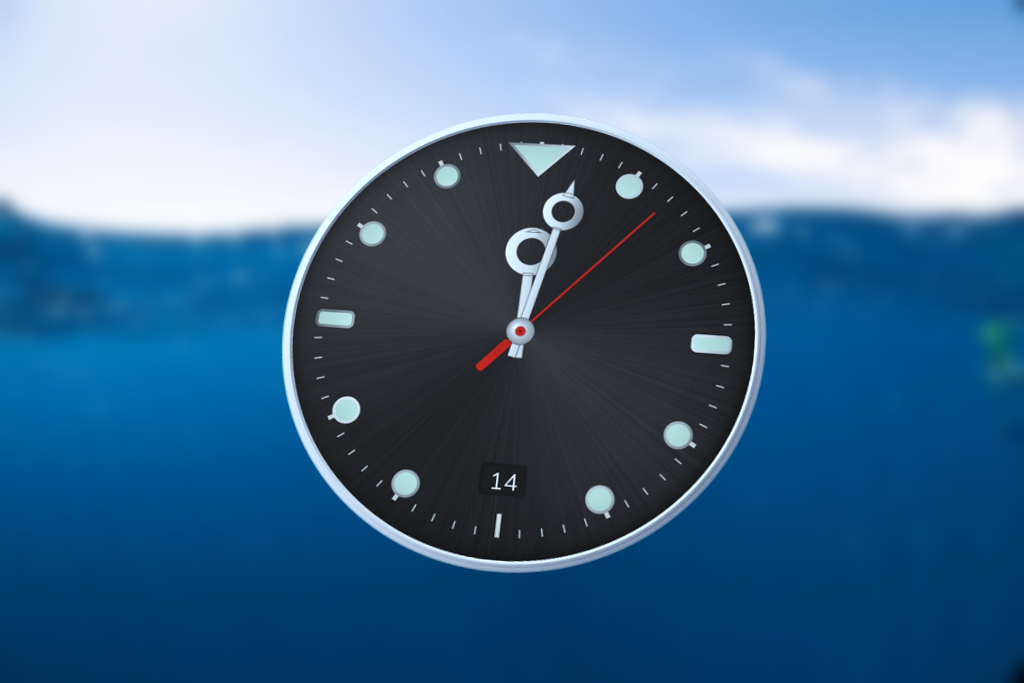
12 h 02 min 07 s
